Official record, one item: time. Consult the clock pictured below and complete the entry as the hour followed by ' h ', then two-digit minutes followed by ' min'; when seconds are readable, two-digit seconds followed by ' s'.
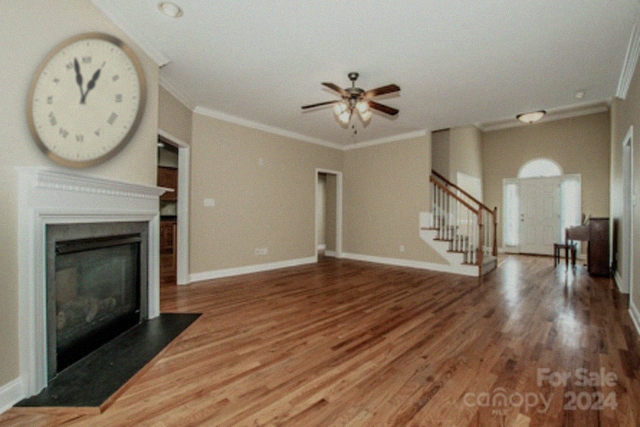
12 h 57 min
